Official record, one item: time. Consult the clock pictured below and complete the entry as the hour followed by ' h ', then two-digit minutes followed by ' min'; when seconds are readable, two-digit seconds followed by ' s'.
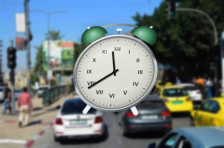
11 h 39 min
